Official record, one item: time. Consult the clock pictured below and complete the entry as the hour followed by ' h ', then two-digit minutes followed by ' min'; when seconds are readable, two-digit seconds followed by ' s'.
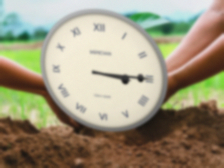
3 h 15 min
